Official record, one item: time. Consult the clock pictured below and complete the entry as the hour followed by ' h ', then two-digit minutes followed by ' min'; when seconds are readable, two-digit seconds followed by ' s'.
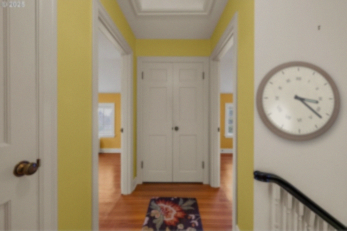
3 h 22 min
